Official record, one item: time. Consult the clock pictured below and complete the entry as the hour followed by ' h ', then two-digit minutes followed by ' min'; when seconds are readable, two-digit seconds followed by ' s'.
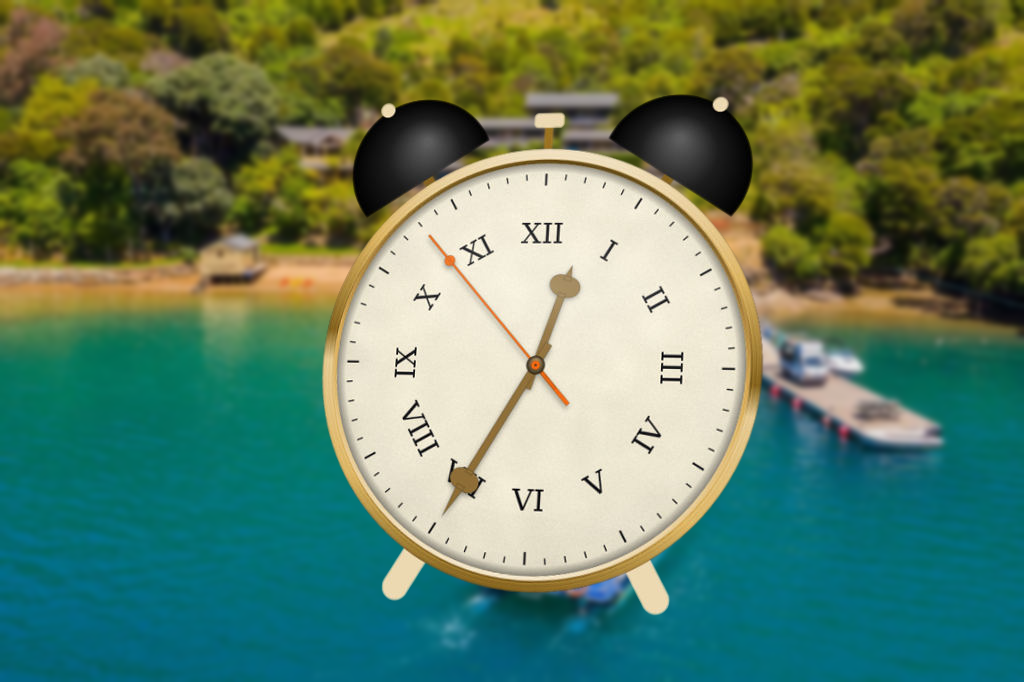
12 h 34 min 53 s
